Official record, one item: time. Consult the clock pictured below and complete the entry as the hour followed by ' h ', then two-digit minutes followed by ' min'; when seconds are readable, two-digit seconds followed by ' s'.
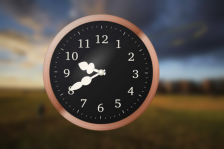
9 h 40 min
